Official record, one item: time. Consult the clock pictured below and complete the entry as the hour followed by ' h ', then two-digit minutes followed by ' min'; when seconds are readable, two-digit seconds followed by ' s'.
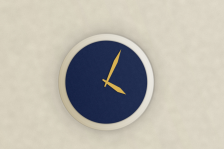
4 h 04 min
